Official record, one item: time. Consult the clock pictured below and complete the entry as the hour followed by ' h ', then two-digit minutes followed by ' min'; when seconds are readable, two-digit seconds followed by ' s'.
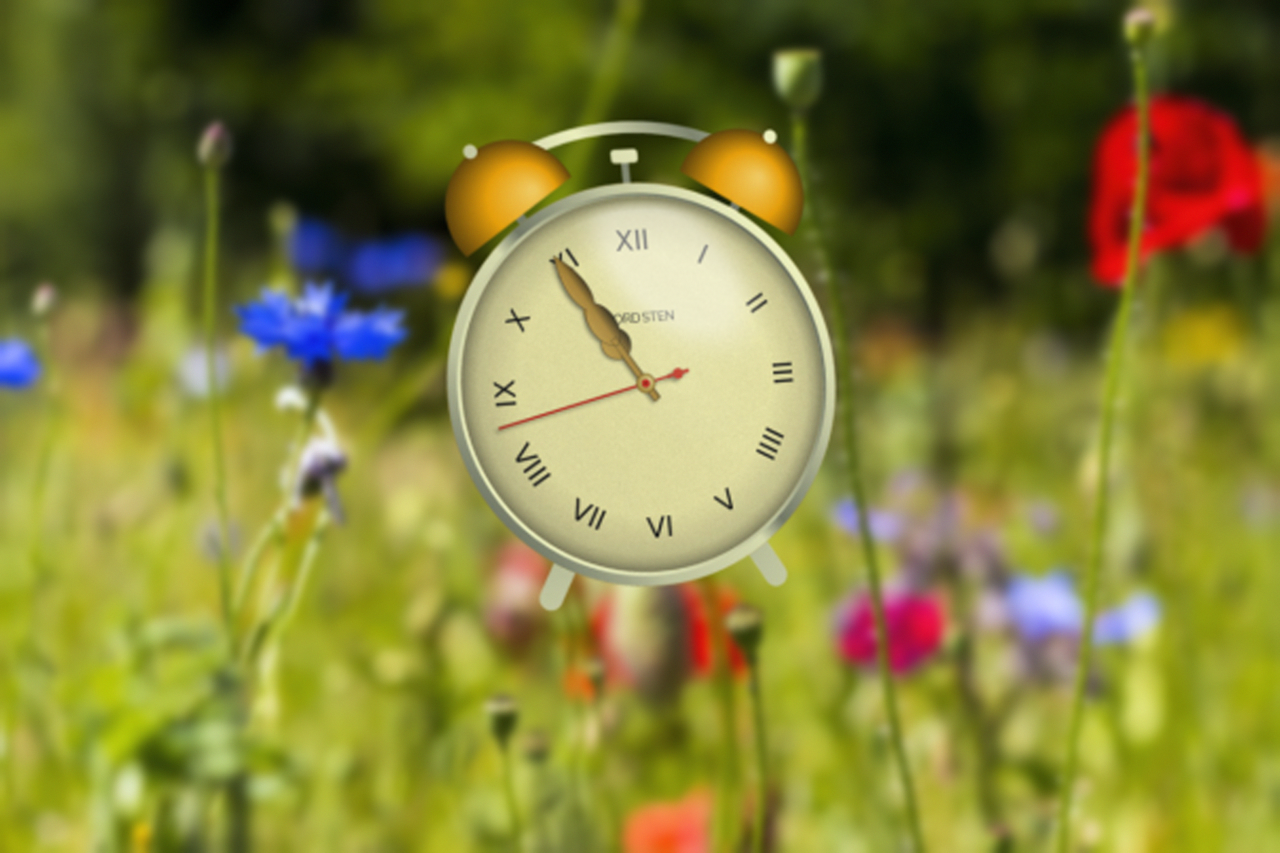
10 h 54 min 43 s
